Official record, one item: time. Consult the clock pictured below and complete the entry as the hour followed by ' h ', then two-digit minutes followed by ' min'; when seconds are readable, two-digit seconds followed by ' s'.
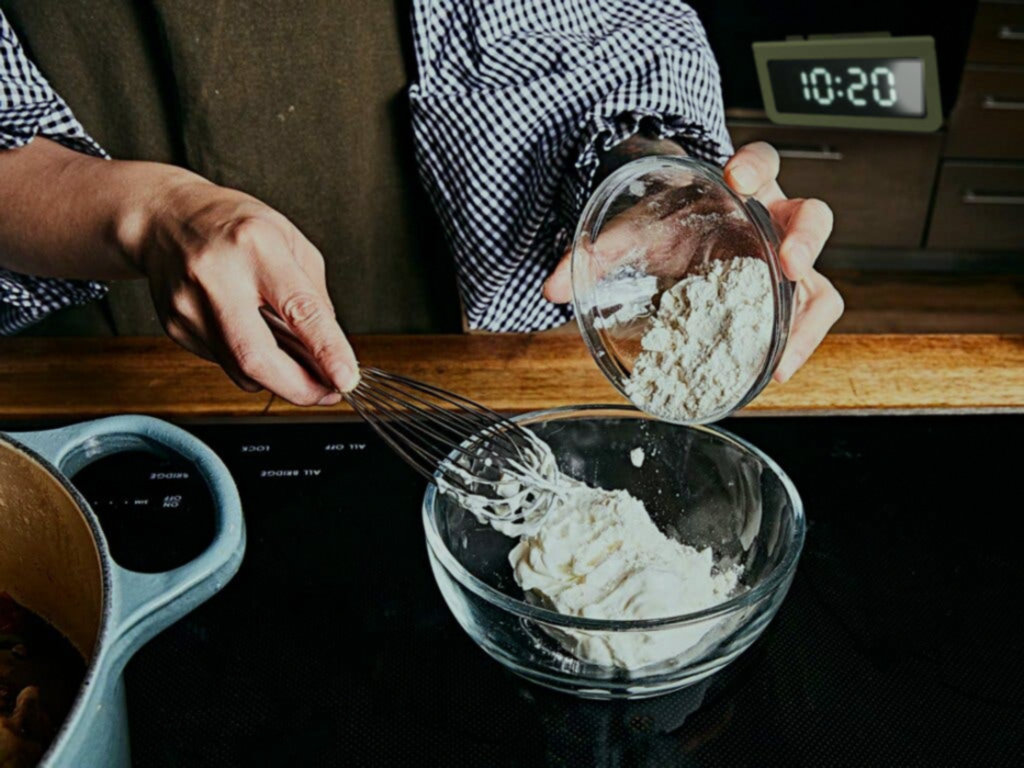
10 h 20 min
